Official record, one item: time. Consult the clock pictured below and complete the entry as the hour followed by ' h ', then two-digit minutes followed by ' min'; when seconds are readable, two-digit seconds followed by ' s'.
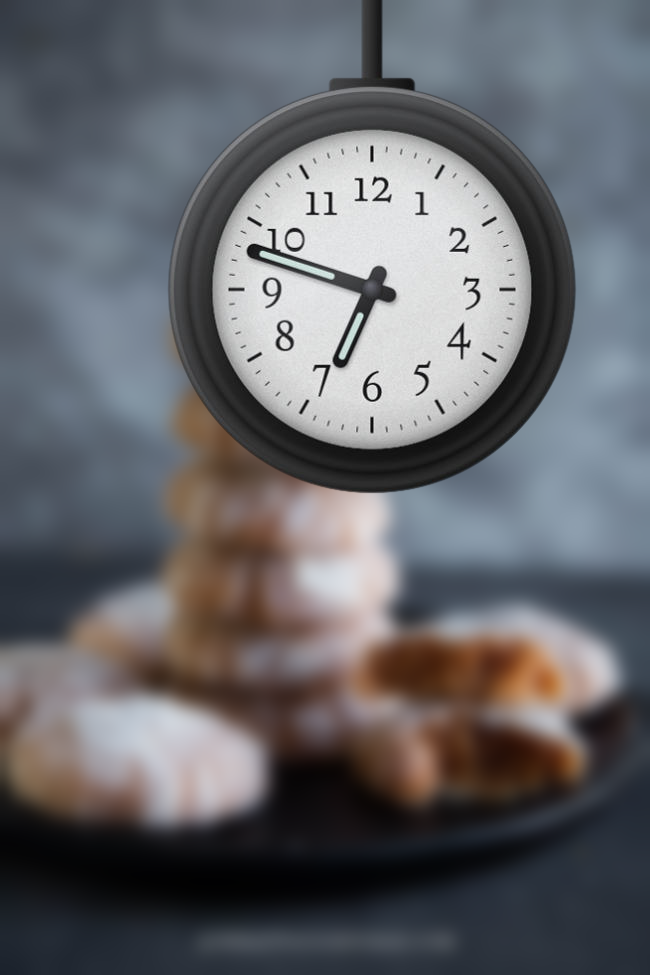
6 h 48 min
